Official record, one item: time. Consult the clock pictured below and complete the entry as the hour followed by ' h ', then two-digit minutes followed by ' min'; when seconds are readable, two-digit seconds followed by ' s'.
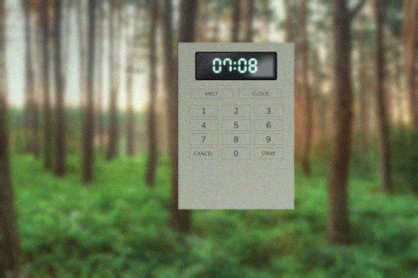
7 h 08 min
